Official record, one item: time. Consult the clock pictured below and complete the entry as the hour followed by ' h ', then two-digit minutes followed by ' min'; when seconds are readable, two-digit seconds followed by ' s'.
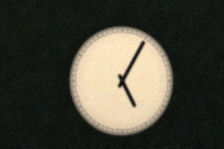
5 h 05 min
